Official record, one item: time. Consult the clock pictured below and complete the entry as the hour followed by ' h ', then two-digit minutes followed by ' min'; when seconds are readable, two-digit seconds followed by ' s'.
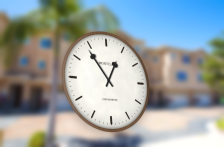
12 h 54 min
